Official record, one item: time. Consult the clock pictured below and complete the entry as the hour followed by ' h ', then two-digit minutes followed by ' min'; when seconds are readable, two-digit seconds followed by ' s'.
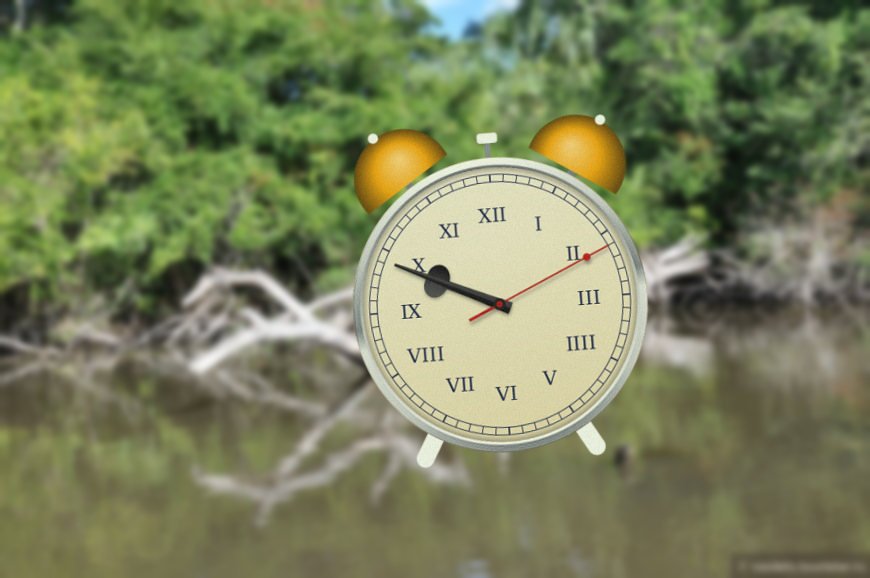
9 h 49 min 11 s
